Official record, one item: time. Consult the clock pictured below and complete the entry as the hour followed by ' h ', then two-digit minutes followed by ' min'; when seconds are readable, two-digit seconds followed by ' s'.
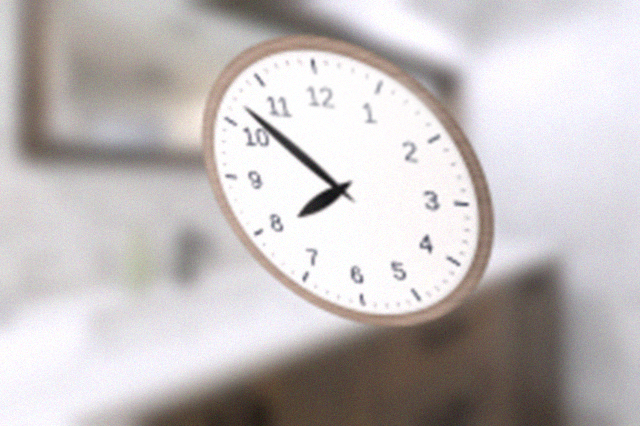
7 h 52 min
